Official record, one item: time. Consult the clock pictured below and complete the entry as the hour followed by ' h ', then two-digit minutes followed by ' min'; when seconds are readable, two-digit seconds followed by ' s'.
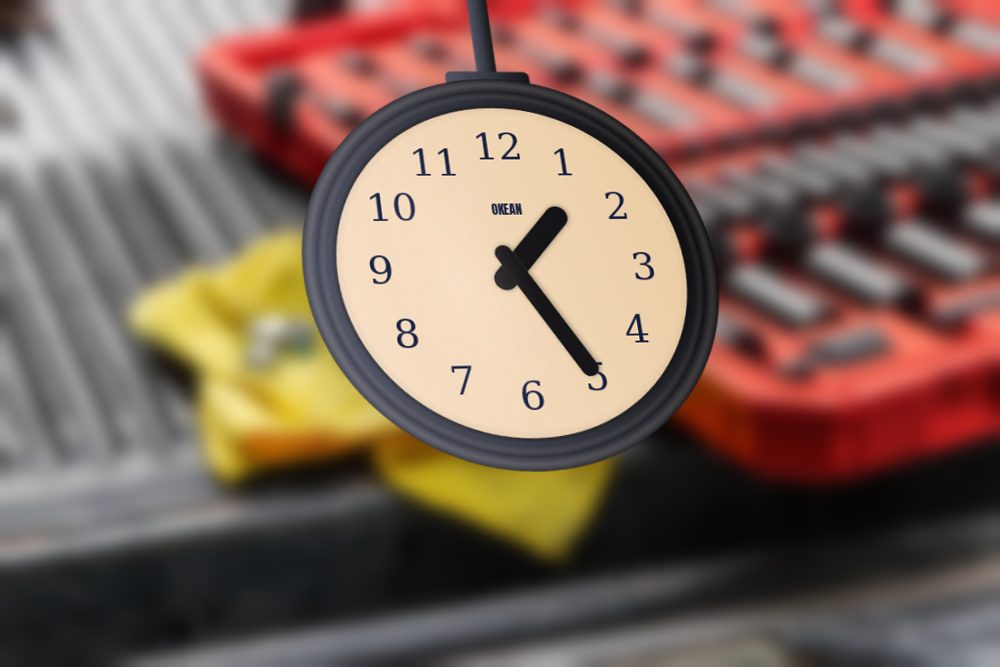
1 h 25 min
